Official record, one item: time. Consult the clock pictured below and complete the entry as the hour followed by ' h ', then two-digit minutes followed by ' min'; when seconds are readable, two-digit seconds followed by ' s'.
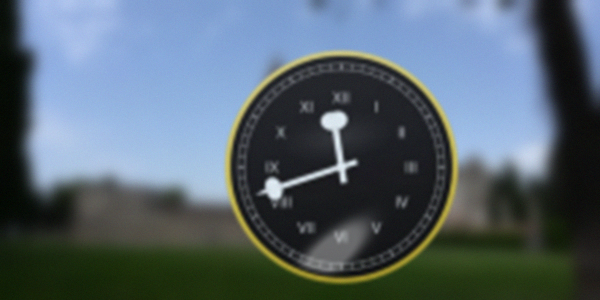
11 h 42 min
